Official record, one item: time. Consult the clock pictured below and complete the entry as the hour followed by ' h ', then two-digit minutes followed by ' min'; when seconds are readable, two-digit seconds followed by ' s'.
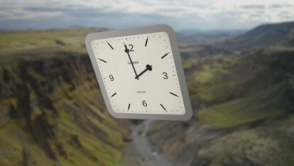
1 h 59 min
